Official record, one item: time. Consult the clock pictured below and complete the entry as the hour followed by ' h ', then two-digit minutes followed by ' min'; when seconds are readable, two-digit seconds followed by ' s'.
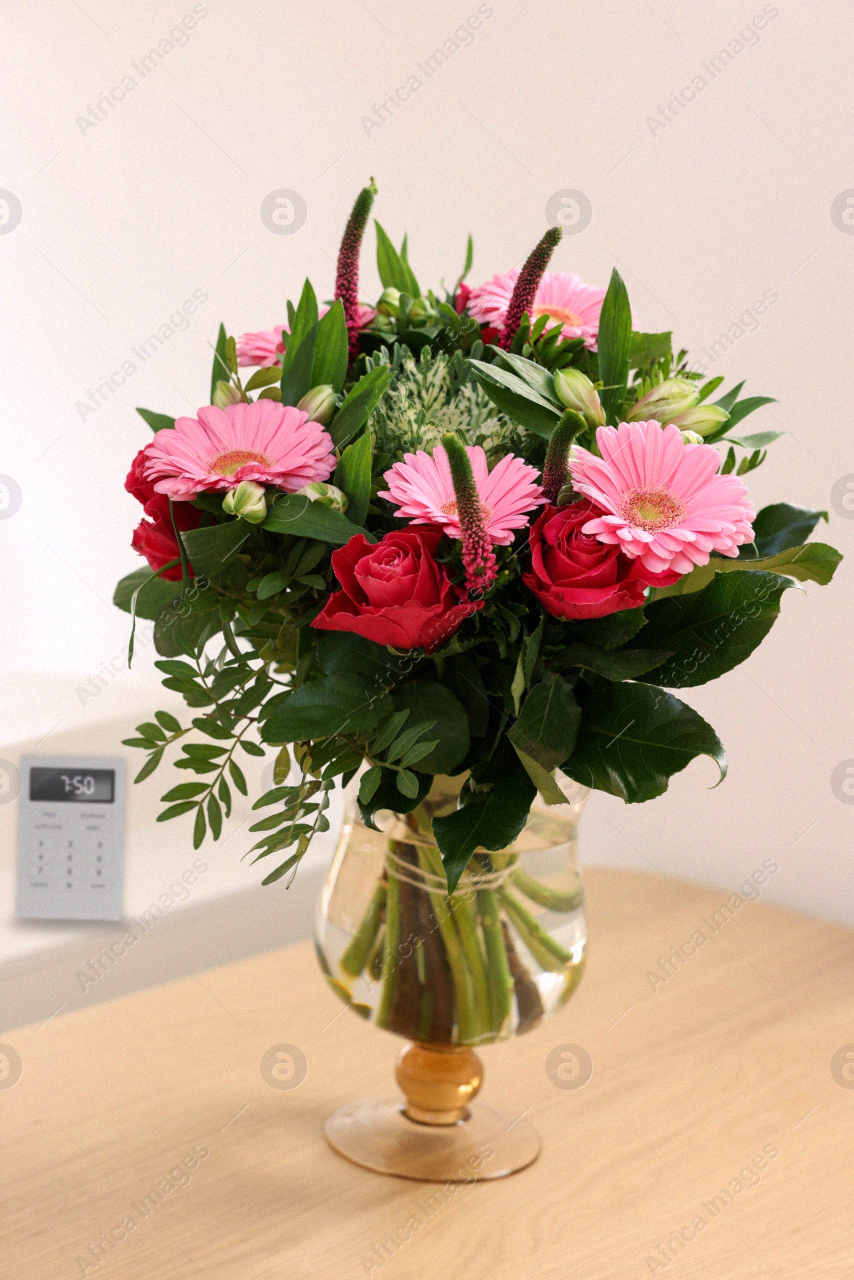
7 h 50 min
